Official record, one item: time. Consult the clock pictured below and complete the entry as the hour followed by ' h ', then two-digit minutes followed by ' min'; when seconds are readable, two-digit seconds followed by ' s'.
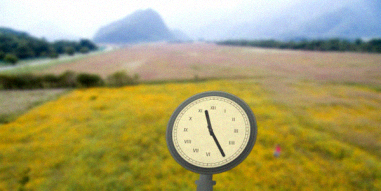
11 h 25 min
